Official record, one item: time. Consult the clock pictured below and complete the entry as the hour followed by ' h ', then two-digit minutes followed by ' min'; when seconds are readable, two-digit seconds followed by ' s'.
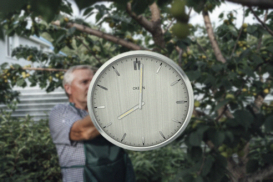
8 h 01 min
